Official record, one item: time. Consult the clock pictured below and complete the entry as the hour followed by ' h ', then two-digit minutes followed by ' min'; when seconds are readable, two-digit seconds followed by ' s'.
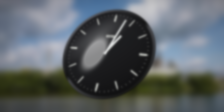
1 h 03 min
